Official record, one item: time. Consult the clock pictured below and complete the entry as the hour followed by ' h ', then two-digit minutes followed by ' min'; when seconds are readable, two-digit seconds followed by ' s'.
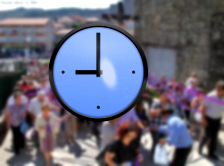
9 h 00 min
